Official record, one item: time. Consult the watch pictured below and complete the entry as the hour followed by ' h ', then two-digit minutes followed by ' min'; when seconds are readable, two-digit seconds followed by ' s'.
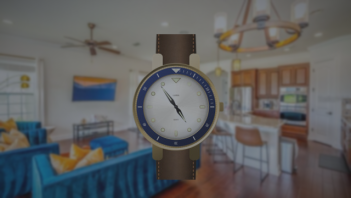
4 h 54 min
